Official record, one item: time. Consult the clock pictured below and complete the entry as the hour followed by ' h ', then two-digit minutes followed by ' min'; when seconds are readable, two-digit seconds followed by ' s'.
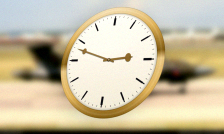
2 h 48 min
